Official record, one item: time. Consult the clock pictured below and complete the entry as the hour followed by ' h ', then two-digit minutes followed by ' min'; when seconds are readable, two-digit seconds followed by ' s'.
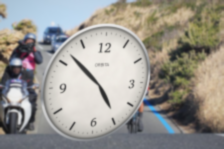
4 h 52 min
